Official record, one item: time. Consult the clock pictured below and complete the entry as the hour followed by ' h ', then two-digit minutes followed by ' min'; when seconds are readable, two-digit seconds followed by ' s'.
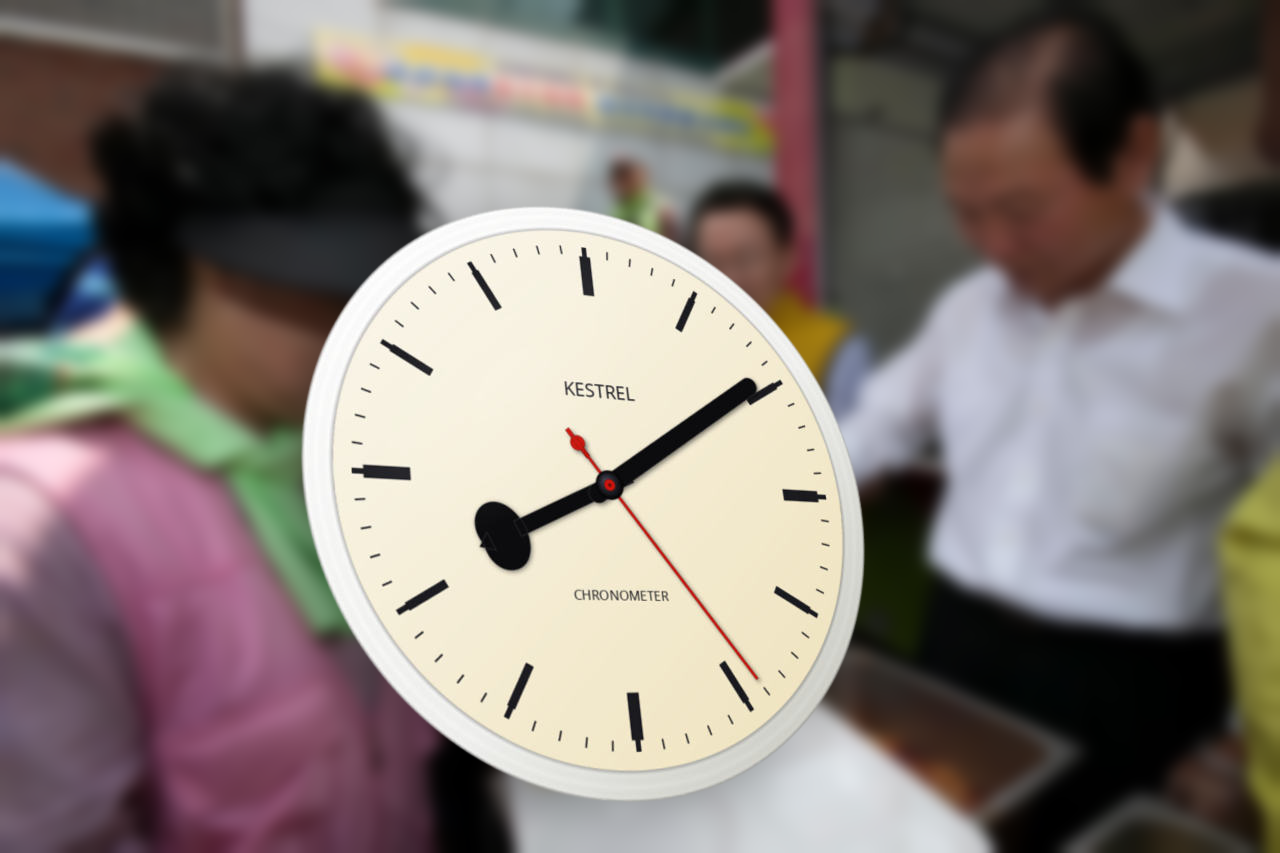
8 h 09 min 24 s
